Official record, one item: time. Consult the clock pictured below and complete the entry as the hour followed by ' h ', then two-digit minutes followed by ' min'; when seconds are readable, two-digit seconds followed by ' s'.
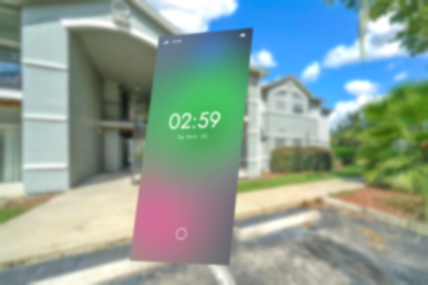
2 h 59 min
